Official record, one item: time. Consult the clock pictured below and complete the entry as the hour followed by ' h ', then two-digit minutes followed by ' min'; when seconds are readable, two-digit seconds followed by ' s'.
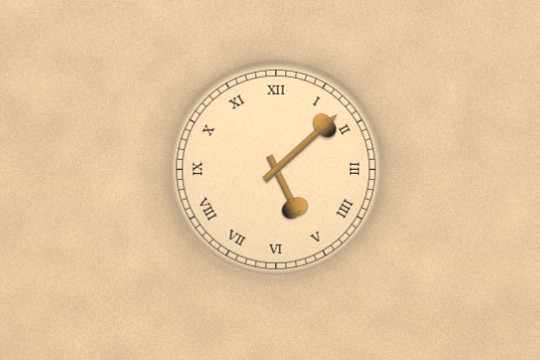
5 h 08 min
